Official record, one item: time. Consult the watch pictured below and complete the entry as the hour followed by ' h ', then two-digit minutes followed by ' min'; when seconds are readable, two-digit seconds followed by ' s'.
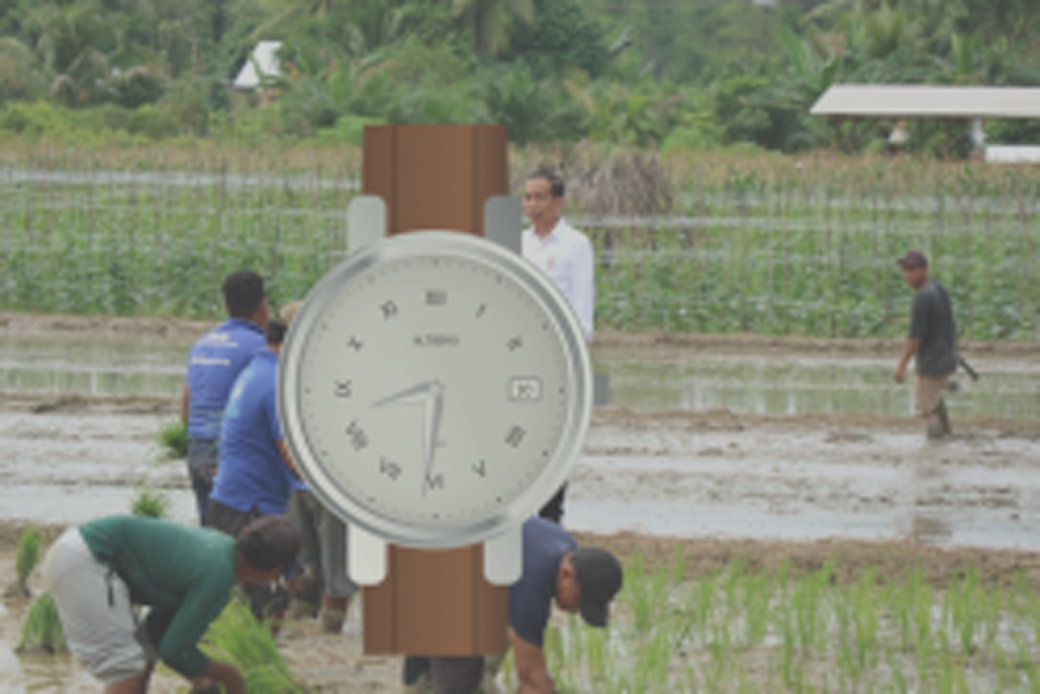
8 h 31 min
